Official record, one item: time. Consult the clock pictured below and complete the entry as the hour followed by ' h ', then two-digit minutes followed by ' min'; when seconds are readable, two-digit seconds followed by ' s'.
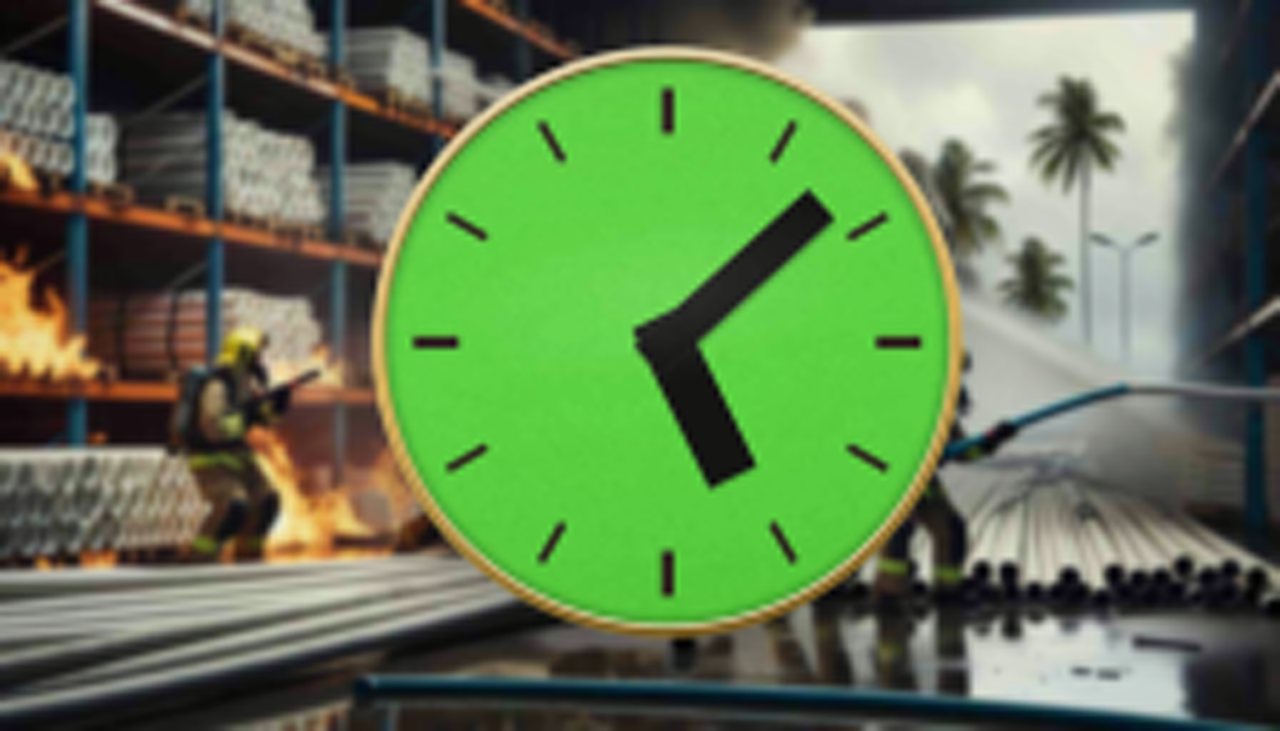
5 h 08 min
